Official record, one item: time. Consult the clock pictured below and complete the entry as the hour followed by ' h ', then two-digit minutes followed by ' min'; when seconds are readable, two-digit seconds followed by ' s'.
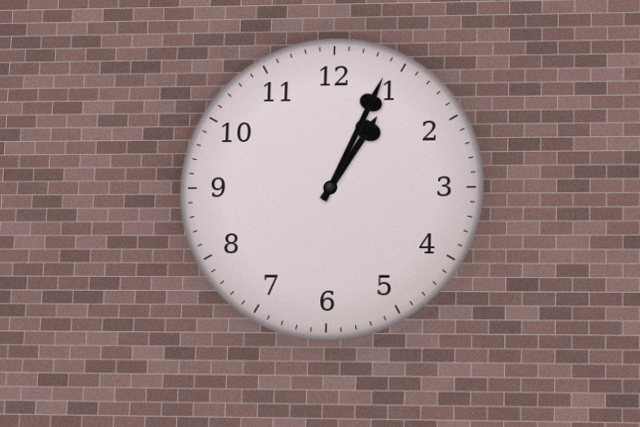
1 h 04 min
